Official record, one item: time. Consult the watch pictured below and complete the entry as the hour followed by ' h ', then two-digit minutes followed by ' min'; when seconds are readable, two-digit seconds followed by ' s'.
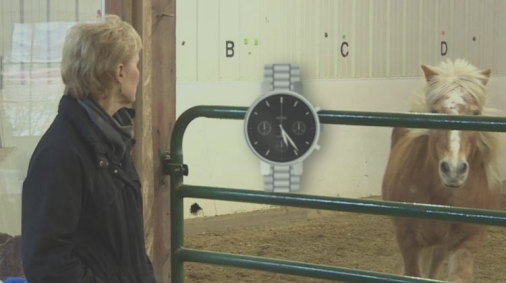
5 h 24 min
